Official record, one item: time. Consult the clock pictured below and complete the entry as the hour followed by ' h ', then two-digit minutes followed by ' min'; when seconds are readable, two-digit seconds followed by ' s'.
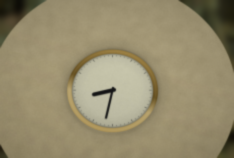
8 h 32 min
